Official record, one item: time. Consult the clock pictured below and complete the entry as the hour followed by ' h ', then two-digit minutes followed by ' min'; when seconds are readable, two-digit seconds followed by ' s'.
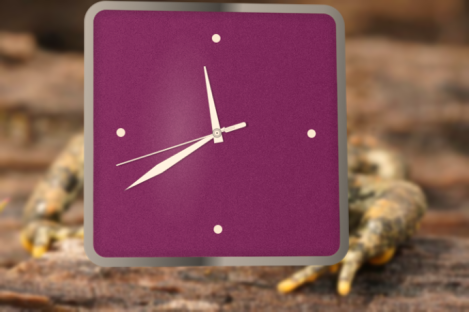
11 h 39 min 42 s
